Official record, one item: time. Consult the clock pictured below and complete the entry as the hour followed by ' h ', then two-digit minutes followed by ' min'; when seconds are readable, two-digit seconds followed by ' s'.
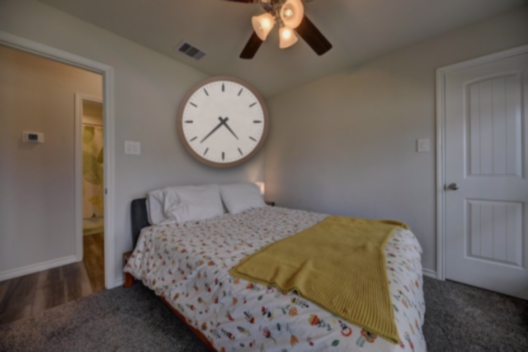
4 h 38 min
